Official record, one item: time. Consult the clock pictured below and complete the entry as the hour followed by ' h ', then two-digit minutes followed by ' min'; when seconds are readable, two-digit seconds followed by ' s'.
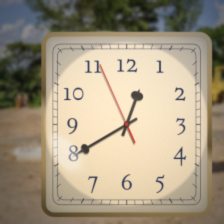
12 h 39 min 56 s
